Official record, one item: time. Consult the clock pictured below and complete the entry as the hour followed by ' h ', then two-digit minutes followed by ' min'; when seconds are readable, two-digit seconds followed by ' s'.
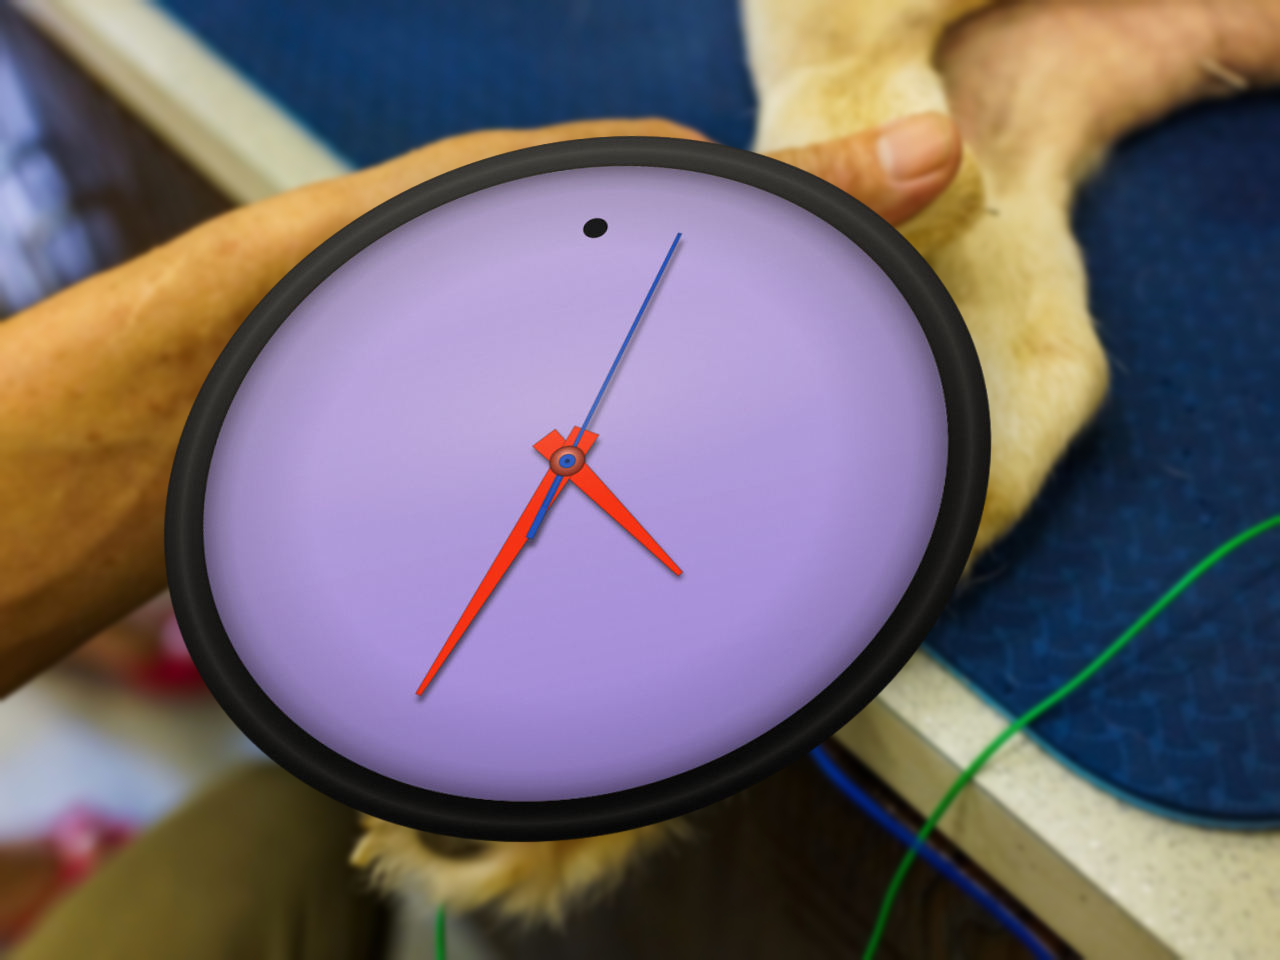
4 h 34 min 03 s
